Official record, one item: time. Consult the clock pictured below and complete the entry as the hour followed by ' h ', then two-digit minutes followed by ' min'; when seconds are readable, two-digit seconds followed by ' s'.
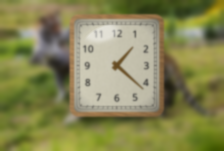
1 h 22 min
